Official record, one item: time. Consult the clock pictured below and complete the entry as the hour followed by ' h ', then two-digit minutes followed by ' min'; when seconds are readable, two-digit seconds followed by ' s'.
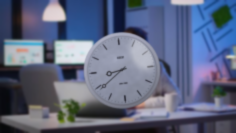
8 h 39 min
